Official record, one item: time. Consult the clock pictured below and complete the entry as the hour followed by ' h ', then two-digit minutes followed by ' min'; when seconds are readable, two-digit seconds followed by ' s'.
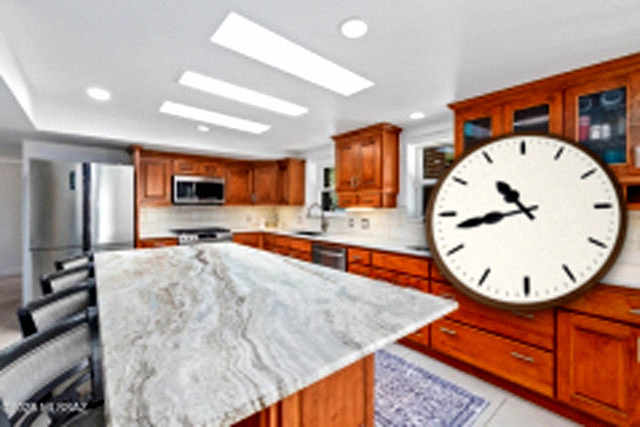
10 h 43 min
